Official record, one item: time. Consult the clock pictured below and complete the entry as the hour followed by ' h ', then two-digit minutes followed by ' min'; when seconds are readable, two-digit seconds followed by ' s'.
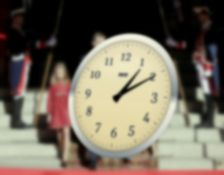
1 h 10 min
